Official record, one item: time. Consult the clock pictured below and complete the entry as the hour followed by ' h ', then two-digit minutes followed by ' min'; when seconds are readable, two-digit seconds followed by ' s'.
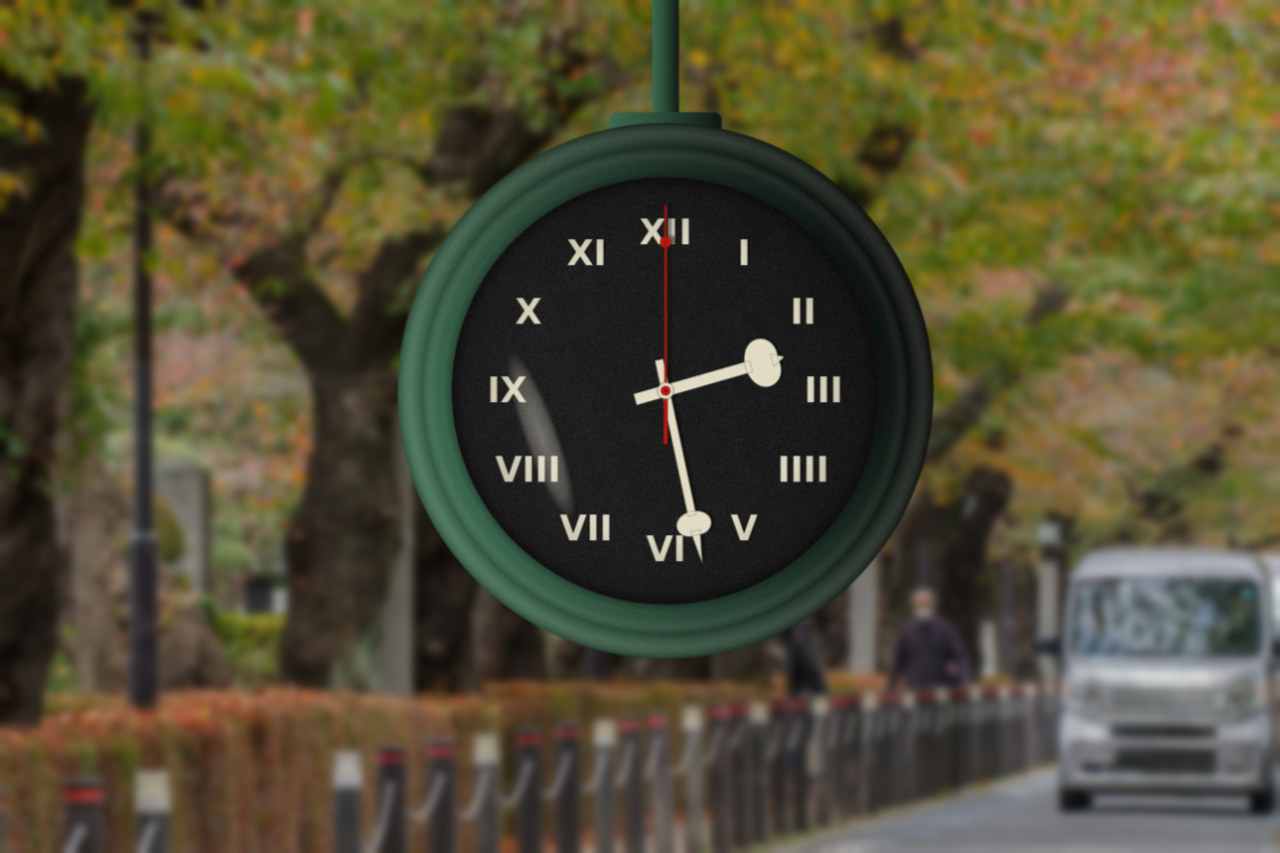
2 h 28 min 00 s
